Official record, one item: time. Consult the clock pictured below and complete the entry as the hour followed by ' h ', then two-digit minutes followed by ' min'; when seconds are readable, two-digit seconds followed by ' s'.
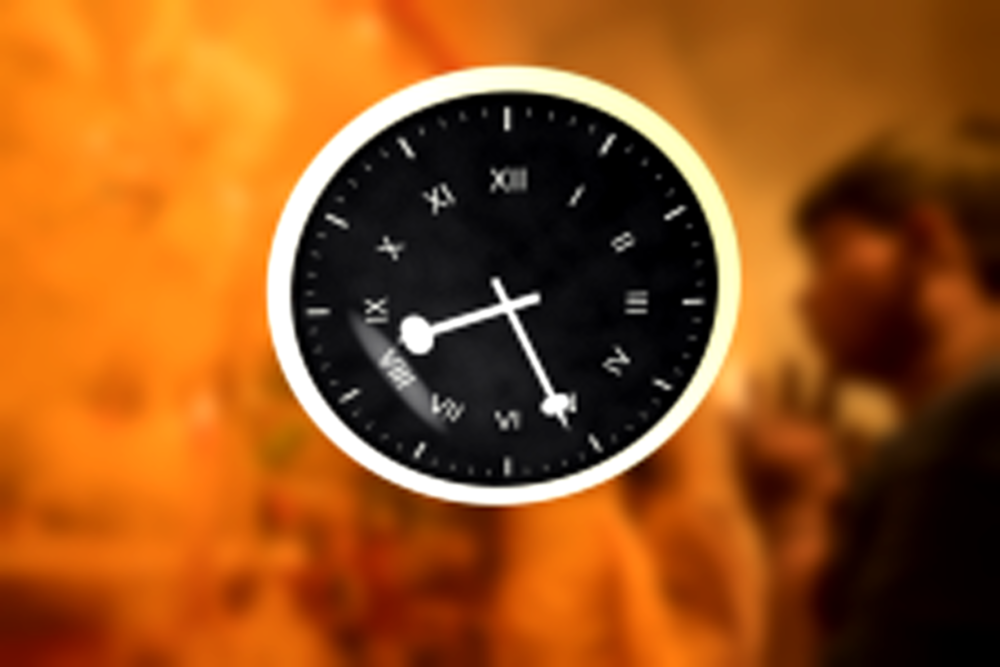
8 h 26 min
